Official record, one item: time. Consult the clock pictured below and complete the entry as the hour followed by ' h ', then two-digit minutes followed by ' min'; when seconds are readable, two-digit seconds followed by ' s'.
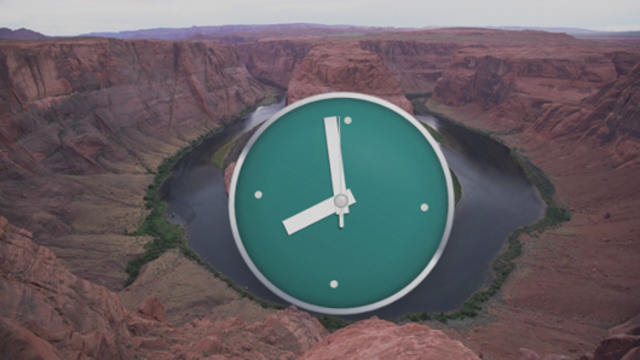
7 h 57 min 59 s
